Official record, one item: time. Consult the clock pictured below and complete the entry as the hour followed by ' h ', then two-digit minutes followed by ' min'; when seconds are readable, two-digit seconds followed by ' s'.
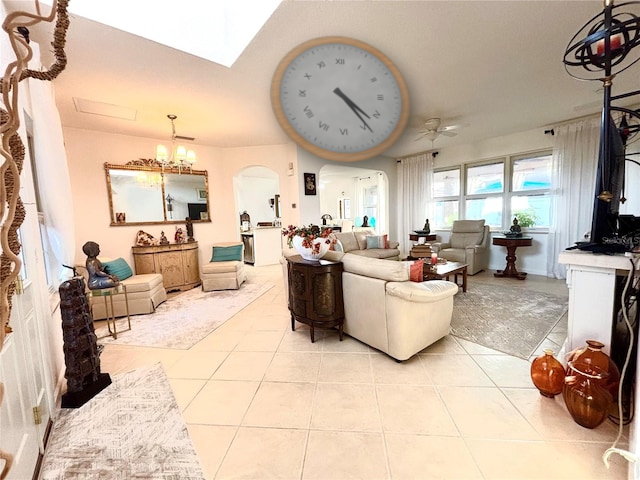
4 h 24 min
